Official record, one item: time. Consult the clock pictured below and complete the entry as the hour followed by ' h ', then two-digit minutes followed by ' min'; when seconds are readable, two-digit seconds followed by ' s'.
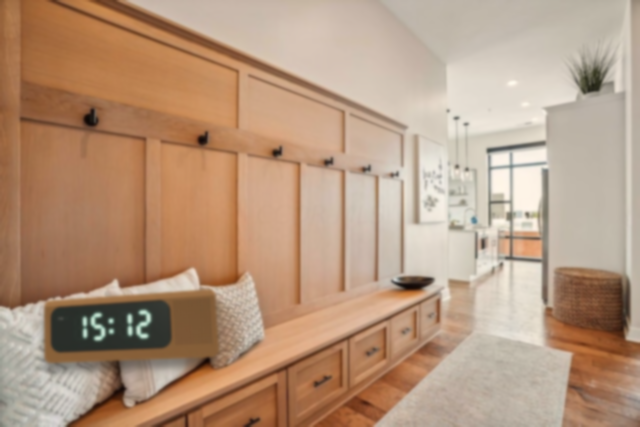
15 h 12 min
